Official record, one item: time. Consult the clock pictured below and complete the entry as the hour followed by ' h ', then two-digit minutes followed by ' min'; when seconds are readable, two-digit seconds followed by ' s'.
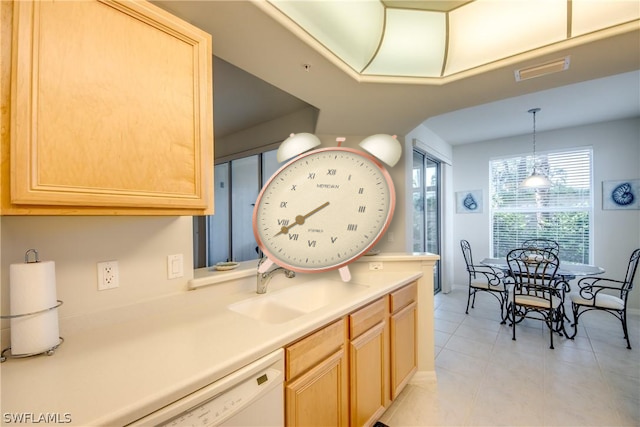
7 h 38 min
